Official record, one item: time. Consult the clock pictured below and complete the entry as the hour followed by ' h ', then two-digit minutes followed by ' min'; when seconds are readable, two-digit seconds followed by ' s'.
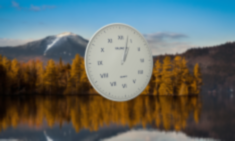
1 h 03 min
